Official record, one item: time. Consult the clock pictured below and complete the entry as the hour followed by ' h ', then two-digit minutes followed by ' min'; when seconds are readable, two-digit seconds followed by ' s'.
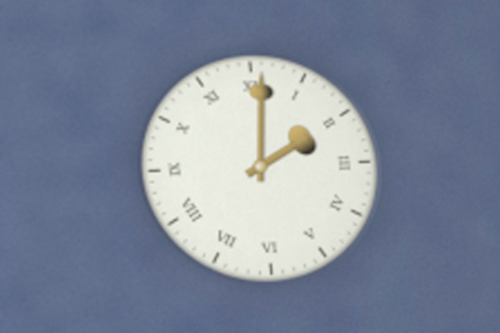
2 h 01 min
